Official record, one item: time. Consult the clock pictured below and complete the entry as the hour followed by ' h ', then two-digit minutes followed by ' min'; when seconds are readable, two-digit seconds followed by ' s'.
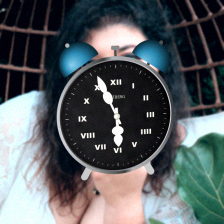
5 h 56 min
